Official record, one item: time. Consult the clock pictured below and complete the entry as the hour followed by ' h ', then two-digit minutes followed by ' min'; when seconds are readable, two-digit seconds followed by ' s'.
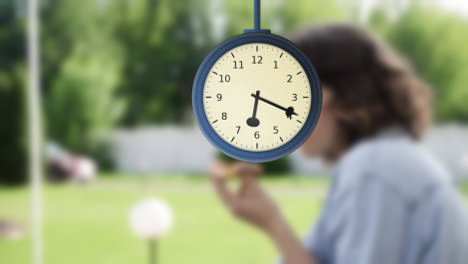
6 h 19 min
